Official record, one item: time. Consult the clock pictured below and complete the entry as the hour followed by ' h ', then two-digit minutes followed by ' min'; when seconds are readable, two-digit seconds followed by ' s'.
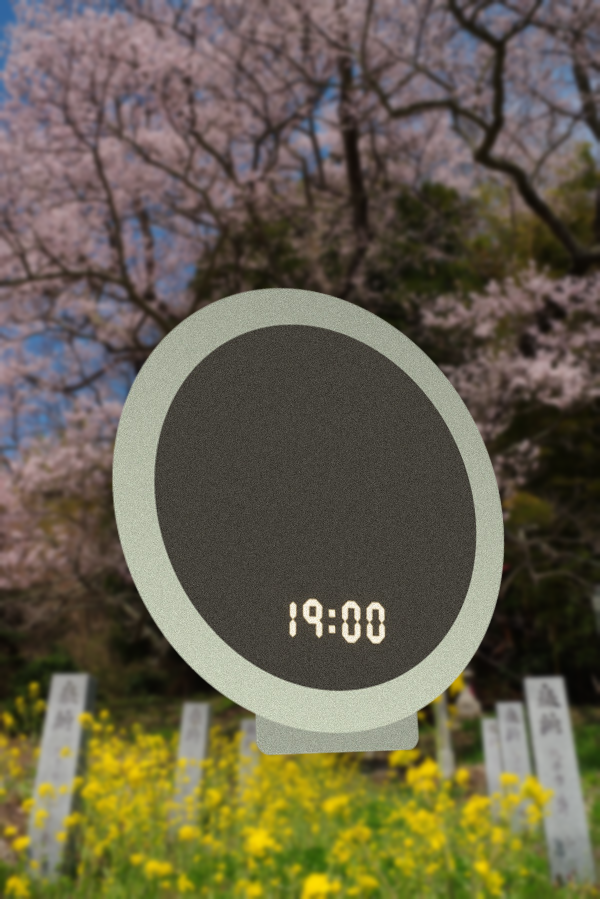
19 h 00 min
